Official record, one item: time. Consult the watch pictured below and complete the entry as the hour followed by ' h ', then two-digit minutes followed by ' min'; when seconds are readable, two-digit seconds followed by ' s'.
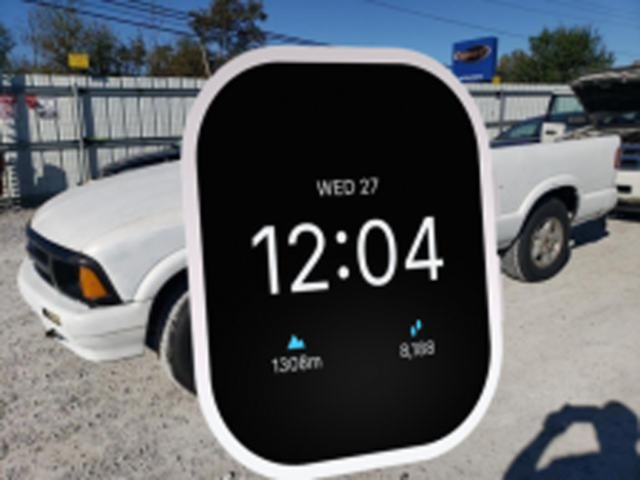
12 h 04 min
